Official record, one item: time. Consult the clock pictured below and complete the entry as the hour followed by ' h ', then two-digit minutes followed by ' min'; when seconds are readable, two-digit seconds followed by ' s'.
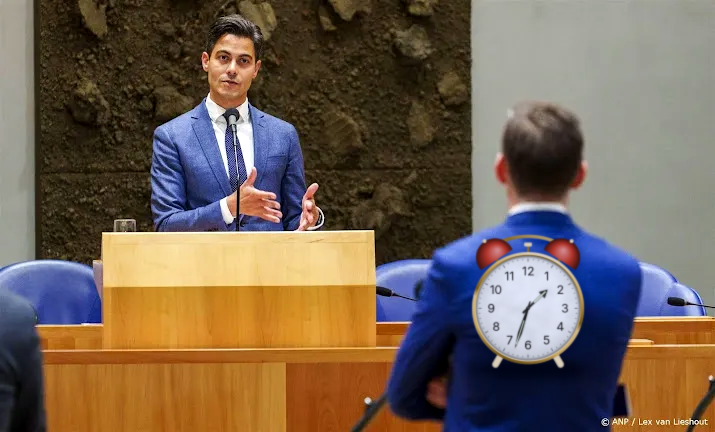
1 h 33 min
